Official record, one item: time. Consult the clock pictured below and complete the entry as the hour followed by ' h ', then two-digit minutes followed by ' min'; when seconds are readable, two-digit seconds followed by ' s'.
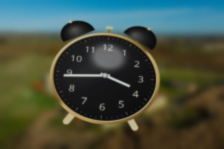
3 h 44 min
